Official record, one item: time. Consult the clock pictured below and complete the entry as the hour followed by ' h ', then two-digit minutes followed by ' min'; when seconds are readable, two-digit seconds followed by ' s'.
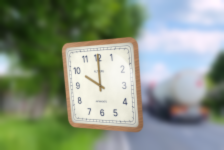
10 h 00 min
